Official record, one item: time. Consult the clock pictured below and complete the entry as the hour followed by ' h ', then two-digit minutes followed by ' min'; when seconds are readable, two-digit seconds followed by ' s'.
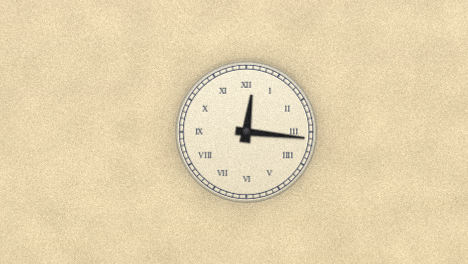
12 h 16 min
